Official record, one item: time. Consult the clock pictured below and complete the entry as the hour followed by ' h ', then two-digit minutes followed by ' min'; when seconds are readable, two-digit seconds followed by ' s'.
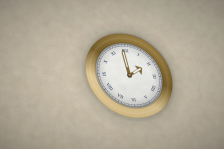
1 h 59 min
